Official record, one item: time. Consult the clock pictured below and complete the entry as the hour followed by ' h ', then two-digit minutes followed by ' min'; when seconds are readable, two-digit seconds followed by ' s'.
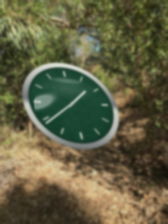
1 h 39 min
